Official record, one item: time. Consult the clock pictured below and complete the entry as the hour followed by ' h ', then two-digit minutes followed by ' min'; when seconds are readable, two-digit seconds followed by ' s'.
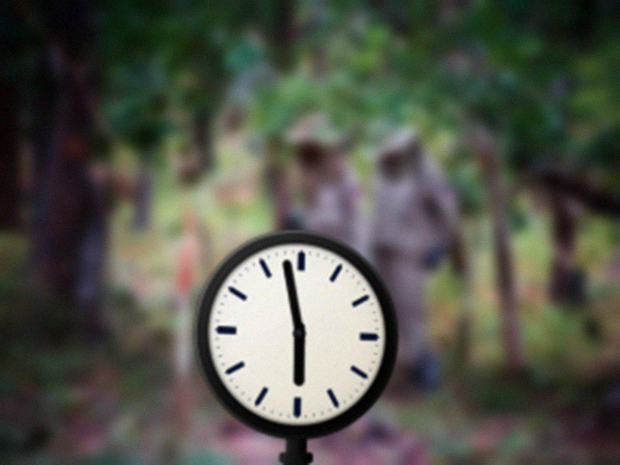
5 h 58 min
